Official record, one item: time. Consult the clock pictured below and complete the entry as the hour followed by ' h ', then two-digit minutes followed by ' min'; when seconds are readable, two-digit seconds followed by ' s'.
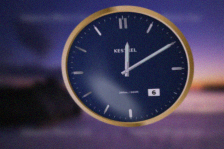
12 h 10 min
